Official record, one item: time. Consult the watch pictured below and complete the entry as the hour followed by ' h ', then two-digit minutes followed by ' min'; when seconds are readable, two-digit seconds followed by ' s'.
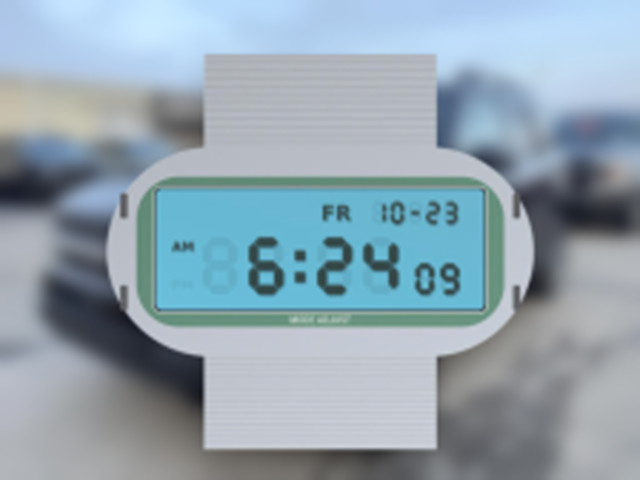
6 h 24 min 09 s
